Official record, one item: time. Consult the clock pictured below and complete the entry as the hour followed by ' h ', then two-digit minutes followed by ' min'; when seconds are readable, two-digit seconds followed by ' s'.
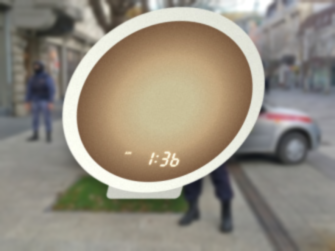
1 h 36 min
